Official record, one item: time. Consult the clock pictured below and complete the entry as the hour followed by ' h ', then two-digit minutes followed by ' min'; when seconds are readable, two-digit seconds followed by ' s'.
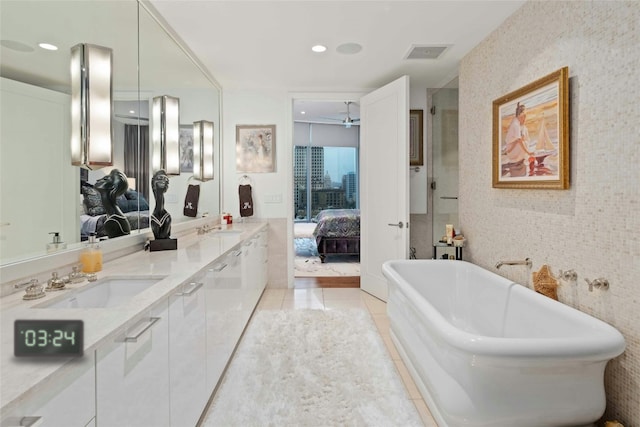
3 h 24 min
